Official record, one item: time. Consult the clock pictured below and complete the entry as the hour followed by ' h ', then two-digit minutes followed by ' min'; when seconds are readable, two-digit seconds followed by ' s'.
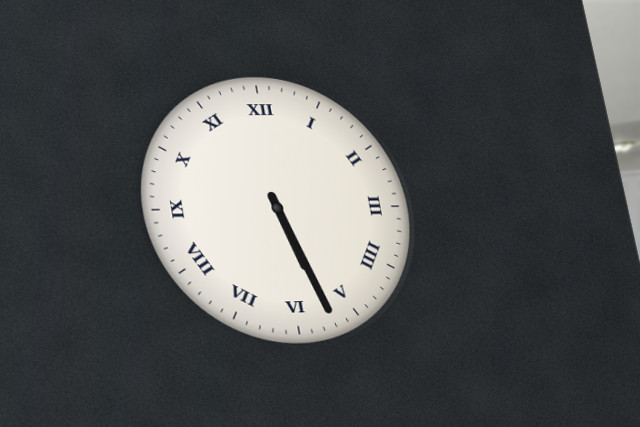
5 h 27 min
